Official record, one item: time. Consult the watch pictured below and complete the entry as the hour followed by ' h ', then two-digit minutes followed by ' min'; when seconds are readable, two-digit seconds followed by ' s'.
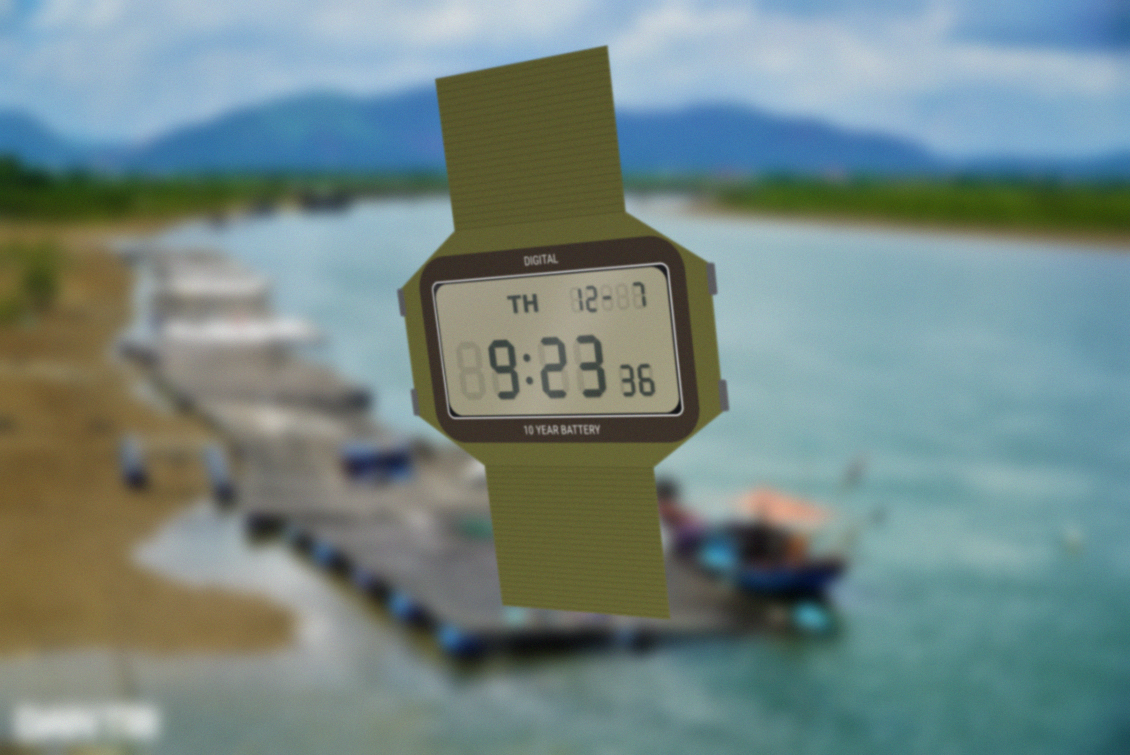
9 h 23 min 36 s
